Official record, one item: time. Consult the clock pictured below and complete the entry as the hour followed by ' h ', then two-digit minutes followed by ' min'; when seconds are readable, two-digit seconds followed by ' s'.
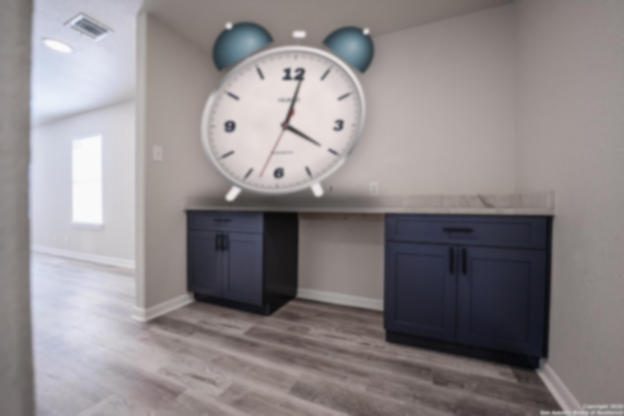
4 h 01 min 33 s
